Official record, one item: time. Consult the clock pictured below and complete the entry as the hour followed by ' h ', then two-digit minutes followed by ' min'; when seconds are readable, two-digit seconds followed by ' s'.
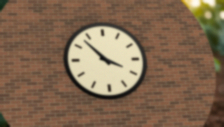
3 h 53 min
